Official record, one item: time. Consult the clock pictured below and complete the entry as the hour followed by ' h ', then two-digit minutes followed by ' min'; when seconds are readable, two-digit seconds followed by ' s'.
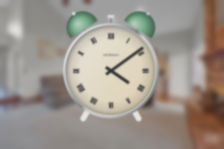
4 h 09 min
